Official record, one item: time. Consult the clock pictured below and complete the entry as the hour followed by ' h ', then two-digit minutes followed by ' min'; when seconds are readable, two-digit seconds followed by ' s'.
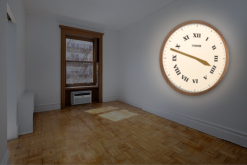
3 h 48 min
